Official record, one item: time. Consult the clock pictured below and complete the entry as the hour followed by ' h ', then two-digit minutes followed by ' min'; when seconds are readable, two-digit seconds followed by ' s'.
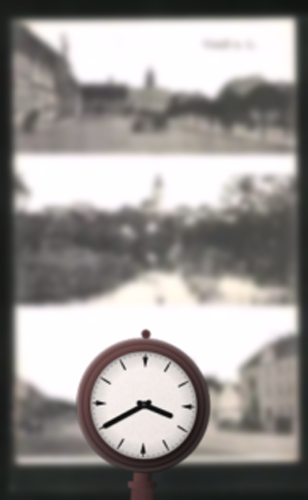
3 h 40 min
